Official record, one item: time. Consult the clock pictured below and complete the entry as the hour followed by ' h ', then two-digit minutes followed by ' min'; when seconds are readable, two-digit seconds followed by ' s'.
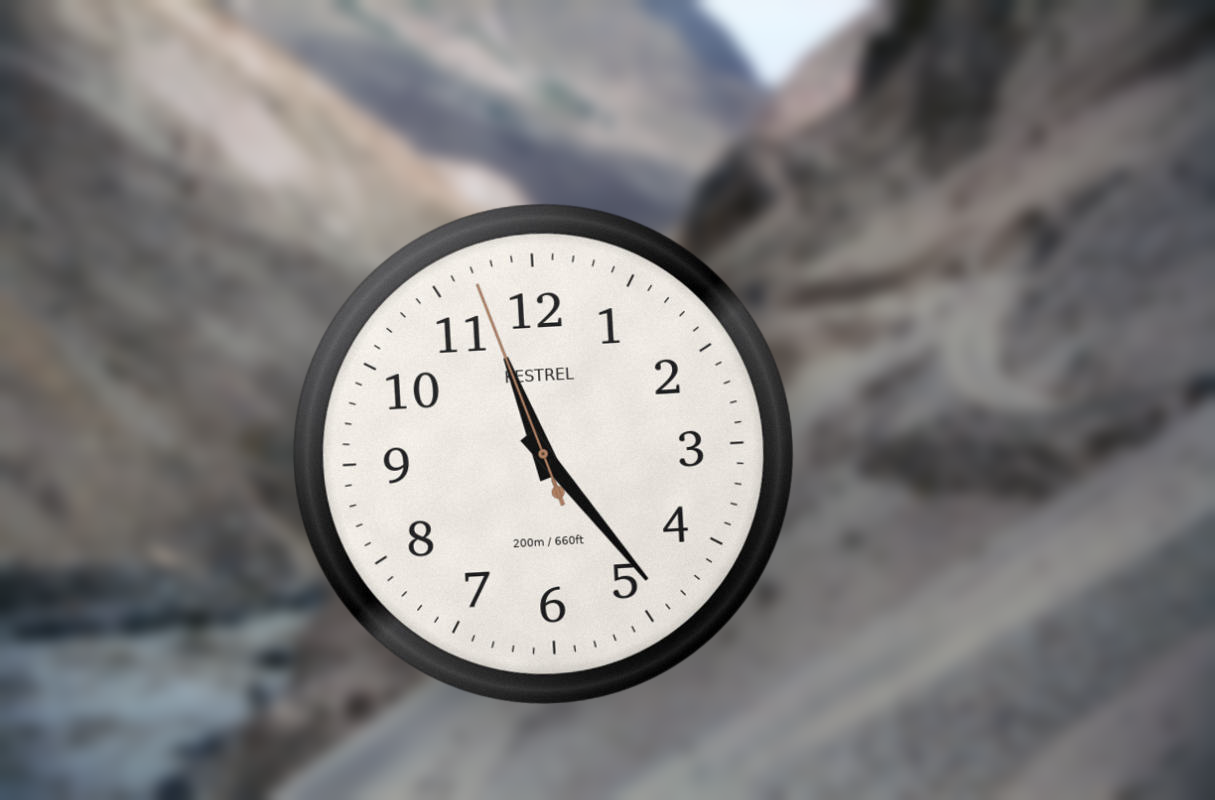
11 h 23 min 57 s
